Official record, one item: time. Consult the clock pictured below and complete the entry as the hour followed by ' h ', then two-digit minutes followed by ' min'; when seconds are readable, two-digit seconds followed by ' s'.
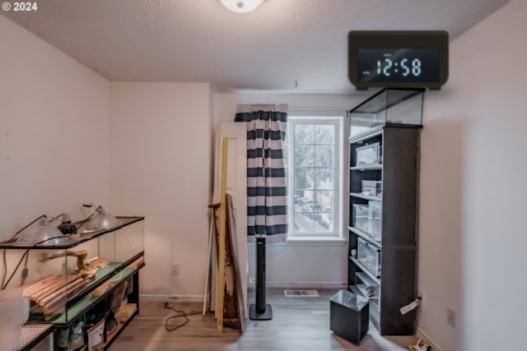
12 h 58 min
